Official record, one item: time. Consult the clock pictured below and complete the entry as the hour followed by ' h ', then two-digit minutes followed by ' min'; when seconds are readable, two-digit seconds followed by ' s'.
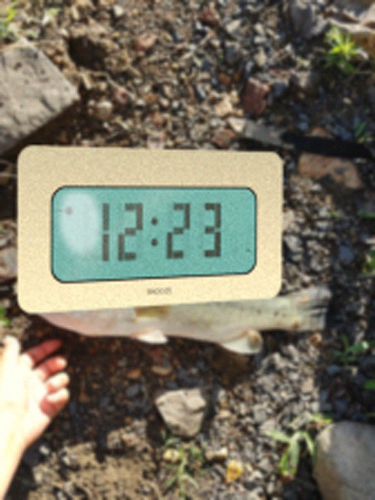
12 h 23 min
